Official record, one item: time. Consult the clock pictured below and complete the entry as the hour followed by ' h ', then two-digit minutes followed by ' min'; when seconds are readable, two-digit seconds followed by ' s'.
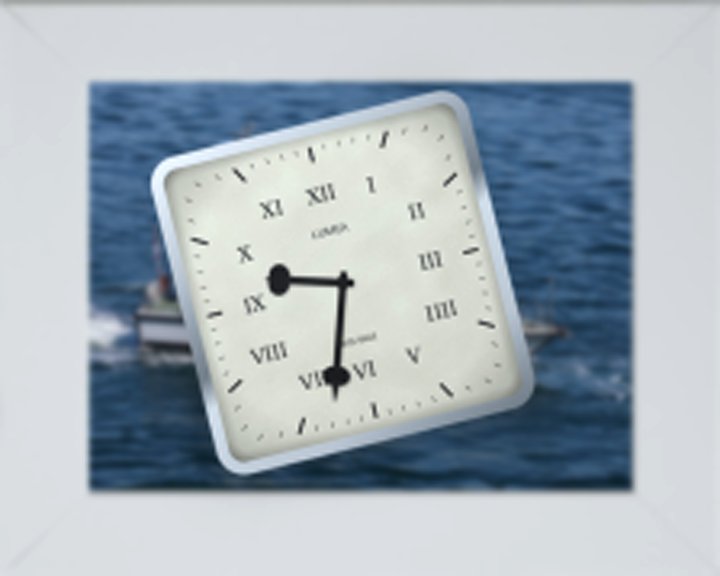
9 h 33 min
